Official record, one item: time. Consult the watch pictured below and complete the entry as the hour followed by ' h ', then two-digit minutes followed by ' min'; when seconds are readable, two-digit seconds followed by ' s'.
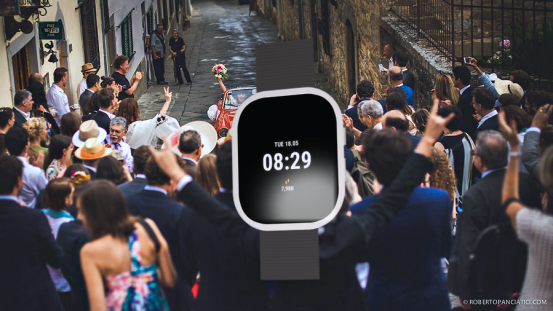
8 h 29 min
